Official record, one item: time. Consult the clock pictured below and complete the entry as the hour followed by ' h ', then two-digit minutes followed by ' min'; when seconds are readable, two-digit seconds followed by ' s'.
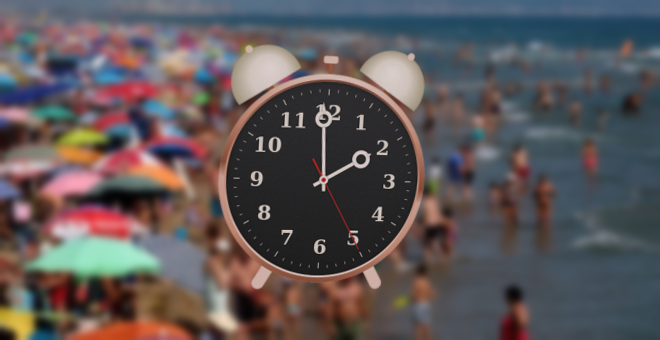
1 h 59 min 25 s
